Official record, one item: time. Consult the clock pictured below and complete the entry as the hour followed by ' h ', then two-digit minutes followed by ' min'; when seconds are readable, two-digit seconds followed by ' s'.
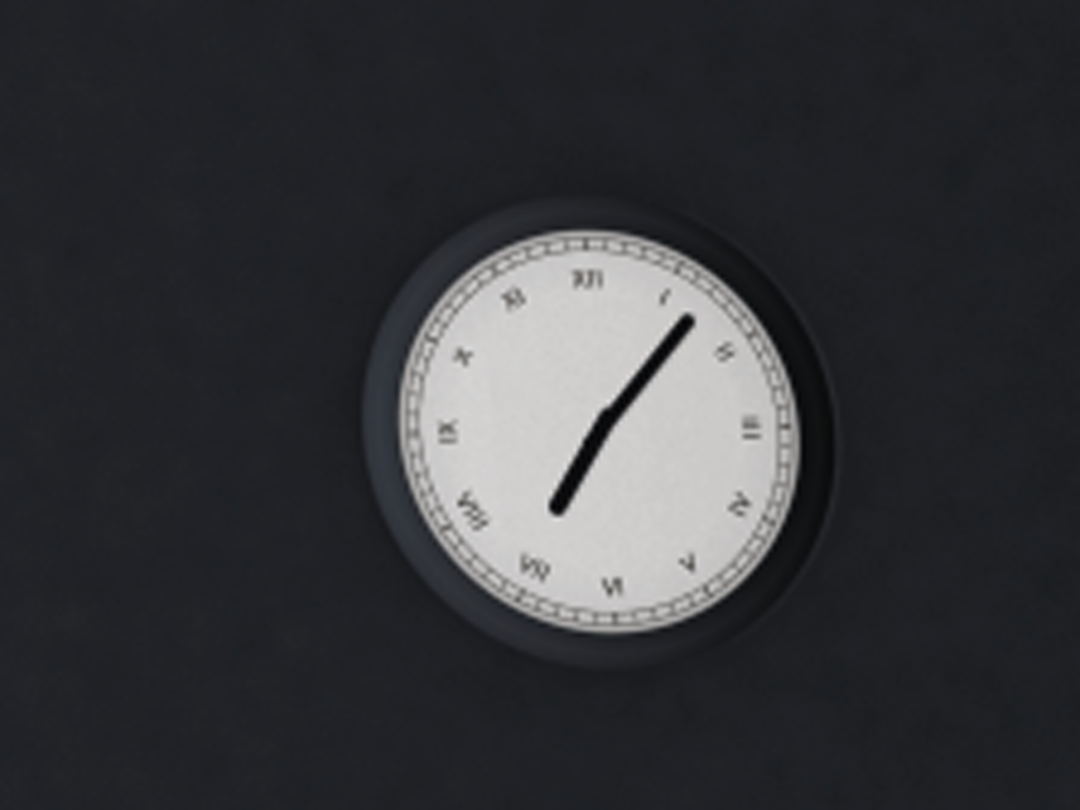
7 h 07 min
